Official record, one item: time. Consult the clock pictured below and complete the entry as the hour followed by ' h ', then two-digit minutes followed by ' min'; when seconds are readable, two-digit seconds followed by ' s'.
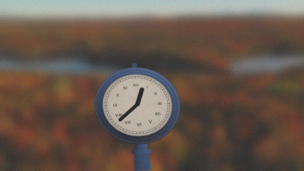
12 h 38 min
